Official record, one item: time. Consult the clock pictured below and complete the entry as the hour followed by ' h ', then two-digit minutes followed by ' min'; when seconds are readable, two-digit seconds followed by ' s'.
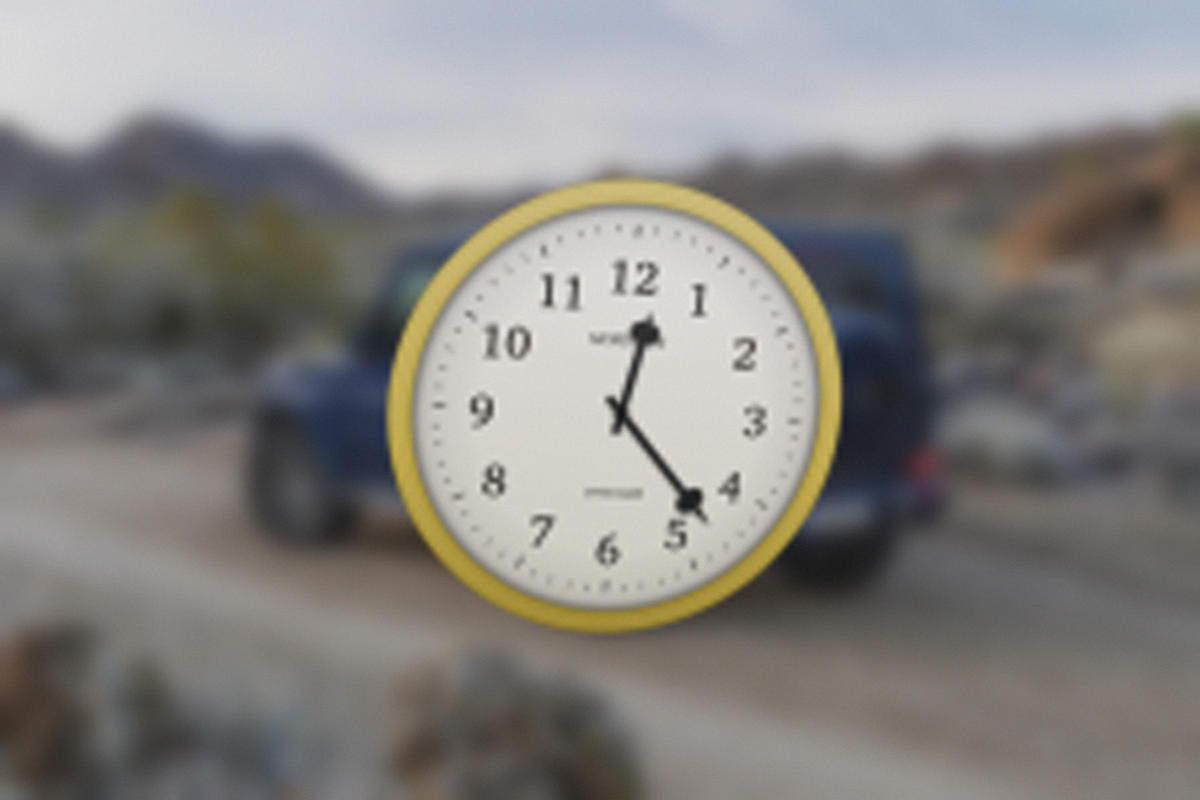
12 h 23 min
